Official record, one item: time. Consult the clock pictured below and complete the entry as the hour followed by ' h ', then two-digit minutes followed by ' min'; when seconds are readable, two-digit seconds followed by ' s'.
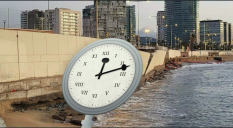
12 h 12 min
